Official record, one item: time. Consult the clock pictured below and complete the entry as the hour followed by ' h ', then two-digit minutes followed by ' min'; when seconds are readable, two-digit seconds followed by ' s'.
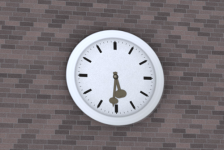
5 h 31 min
